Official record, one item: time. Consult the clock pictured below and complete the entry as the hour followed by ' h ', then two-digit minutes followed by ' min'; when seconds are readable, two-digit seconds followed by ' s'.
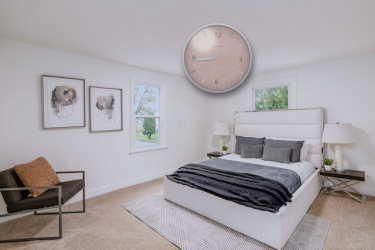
8 h 44 min
